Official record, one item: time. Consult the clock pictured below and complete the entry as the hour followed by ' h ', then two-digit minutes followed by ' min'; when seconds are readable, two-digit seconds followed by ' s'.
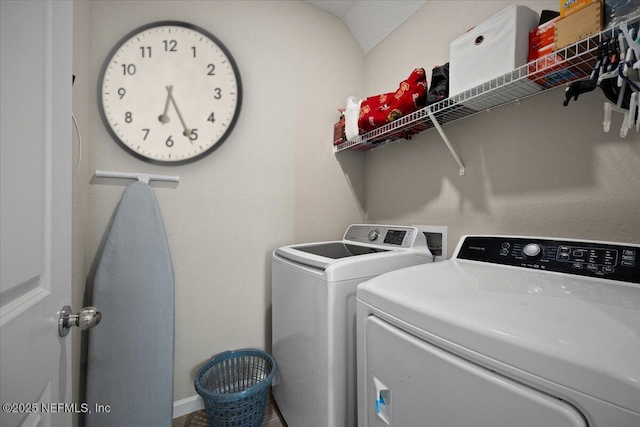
6 h 26 min
